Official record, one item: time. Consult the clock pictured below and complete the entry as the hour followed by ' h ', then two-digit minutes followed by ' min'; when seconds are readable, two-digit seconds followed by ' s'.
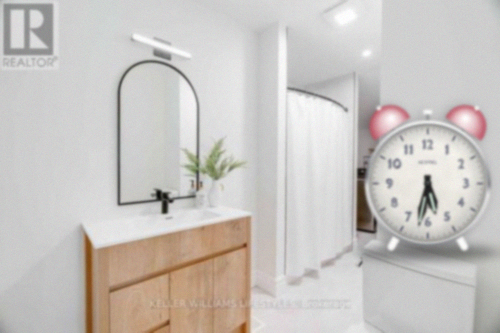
5 h 32 min
